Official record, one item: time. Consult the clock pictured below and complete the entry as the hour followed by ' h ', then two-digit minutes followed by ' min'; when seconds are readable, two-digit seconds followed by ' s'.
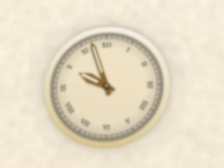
9 h 57 min
